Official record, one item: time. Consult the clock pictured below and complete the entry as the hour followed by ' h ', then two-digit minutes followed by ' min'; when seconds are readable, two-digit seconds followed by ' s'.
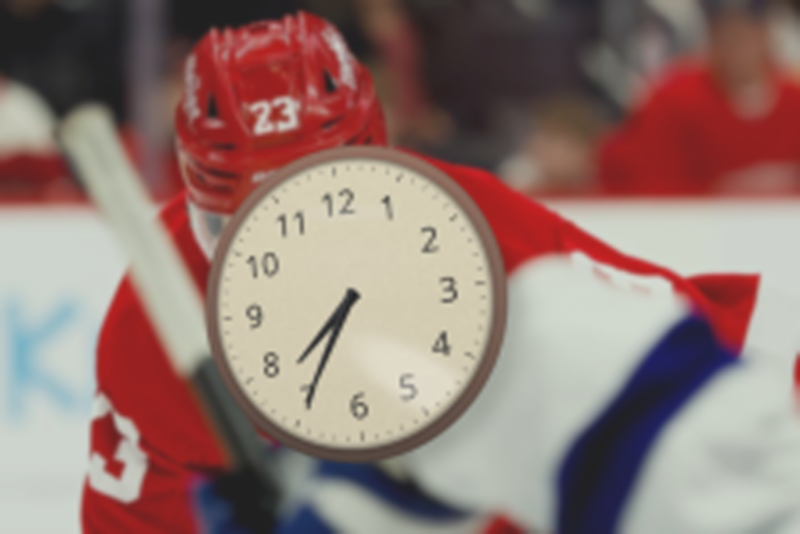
7 h 35 min
